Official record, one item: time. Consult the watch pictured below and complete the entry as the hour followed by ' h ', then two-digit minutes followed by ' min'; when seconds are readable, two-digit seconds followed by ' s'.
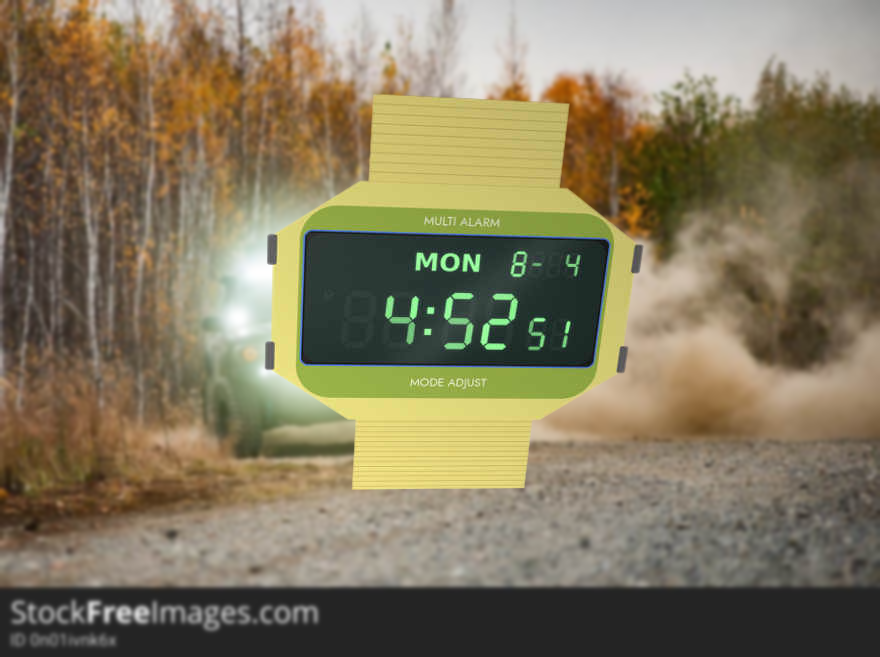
4 h 52 min 51 s
